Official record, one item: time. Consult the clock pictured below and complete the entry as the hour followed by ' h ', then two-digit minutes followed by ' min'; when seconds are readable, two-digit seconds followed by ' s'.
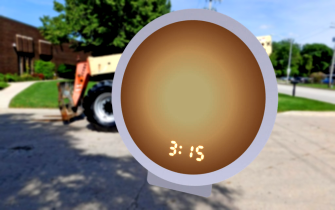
3 h 15 min
